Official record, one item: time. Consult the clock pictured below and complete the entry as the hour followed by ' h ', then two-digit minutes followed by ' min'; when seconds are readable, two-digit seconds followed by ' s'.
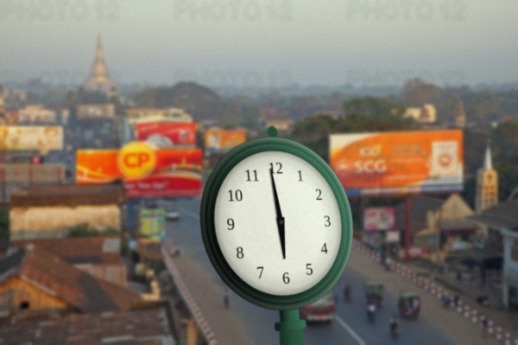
5 h 59 min
